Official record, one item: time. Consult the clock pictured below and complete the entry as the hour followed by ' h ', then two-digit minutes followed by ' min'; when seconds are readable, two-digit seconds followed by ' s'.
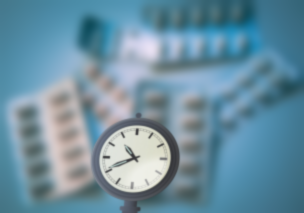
10 h 41 min
